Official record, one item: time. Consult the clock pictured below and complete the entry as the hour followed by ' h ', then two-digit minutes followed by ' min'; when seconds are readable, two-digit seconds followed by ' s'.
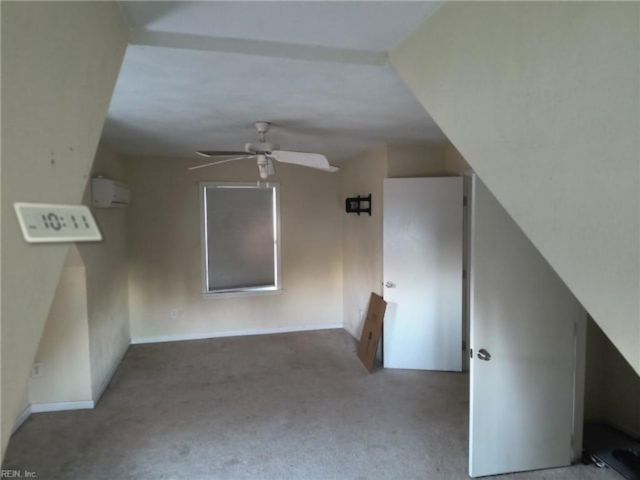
10 h 11 min
